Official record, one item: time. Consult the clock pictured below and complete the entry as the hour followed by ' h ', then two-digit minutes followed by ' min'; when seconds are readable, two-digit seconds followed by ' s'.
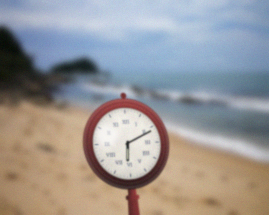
6 h 11 min
